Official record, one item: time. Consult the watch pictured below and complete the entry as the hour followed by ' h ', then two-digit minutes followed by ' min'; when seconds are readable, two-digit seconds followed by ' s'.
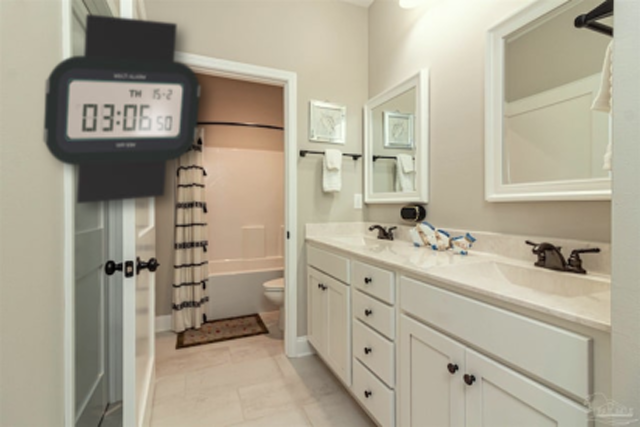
3 h 06 min 50 s
